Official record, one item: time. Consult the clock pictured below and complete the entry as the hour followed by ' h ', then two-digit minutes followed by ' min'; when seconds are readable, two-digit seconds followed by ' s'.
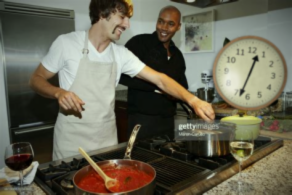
12 h 33 min
